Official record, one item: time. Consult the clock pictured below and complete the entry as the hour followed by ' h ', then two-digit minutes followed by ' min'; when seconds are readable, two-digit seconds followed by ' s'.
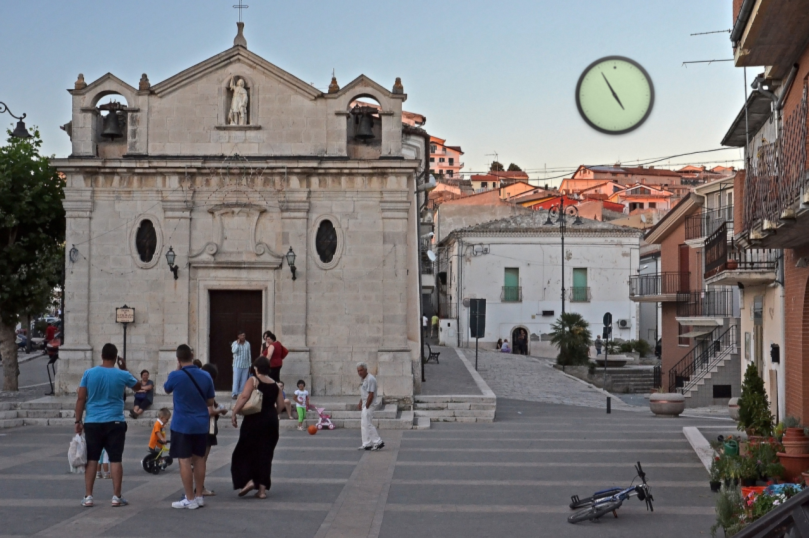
4 h 55 min
